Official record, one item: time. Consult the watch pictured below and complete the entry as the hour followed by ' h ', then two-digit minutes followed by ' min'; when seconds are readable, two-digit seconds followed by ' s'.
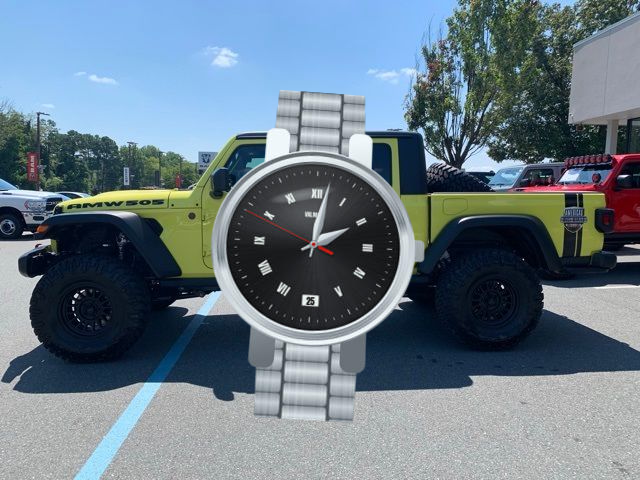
2 h 01 min 49 s
